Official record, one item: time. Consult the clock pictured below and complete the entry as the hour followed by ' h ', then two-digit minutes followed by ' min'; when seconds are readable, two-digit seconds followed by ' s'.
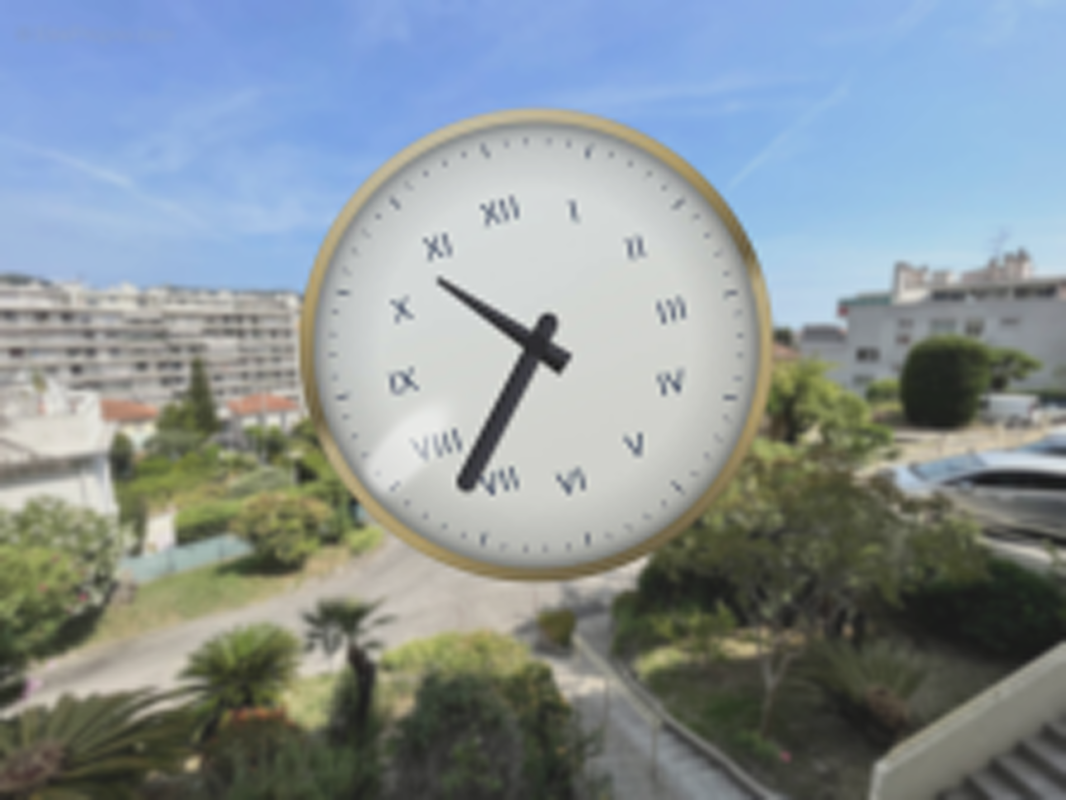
10 h 37 min
